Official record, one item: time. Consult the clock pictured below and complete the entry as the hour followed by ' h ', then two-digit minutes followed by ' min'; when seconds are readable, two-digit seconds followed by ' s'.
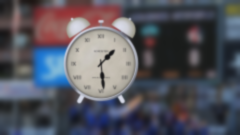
1 h 29 min
